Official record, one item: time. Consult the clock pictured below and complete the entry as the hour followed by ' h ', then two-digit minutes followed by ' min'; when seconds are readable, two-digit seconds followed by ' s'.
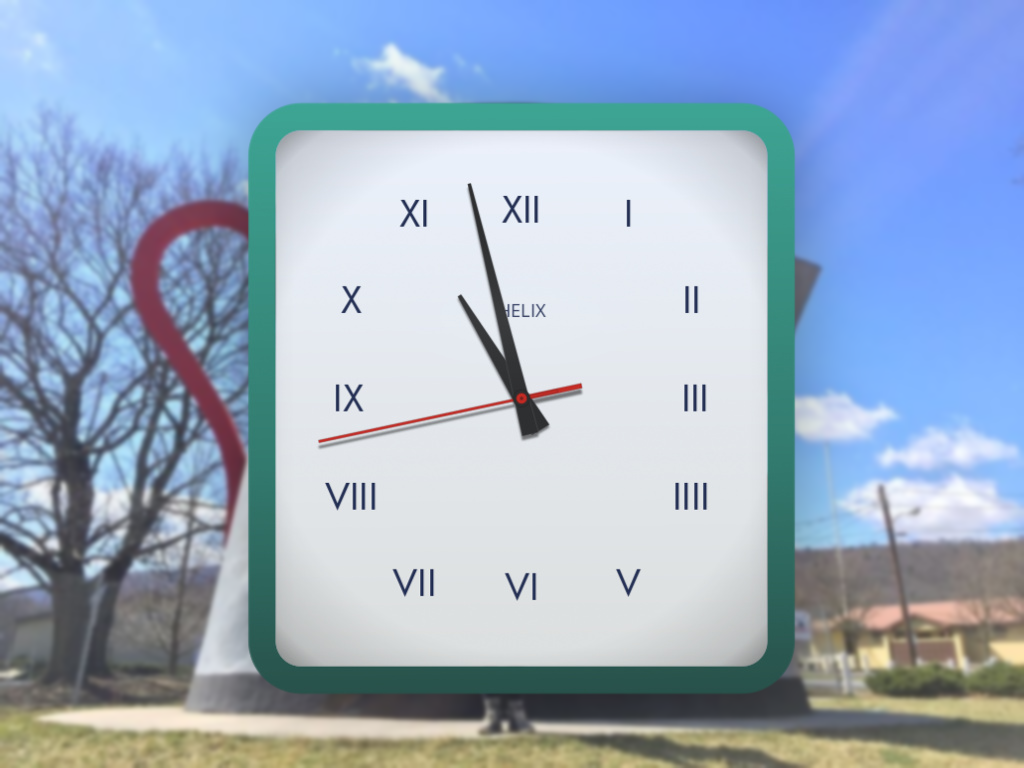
10 h 57 min 43 s
